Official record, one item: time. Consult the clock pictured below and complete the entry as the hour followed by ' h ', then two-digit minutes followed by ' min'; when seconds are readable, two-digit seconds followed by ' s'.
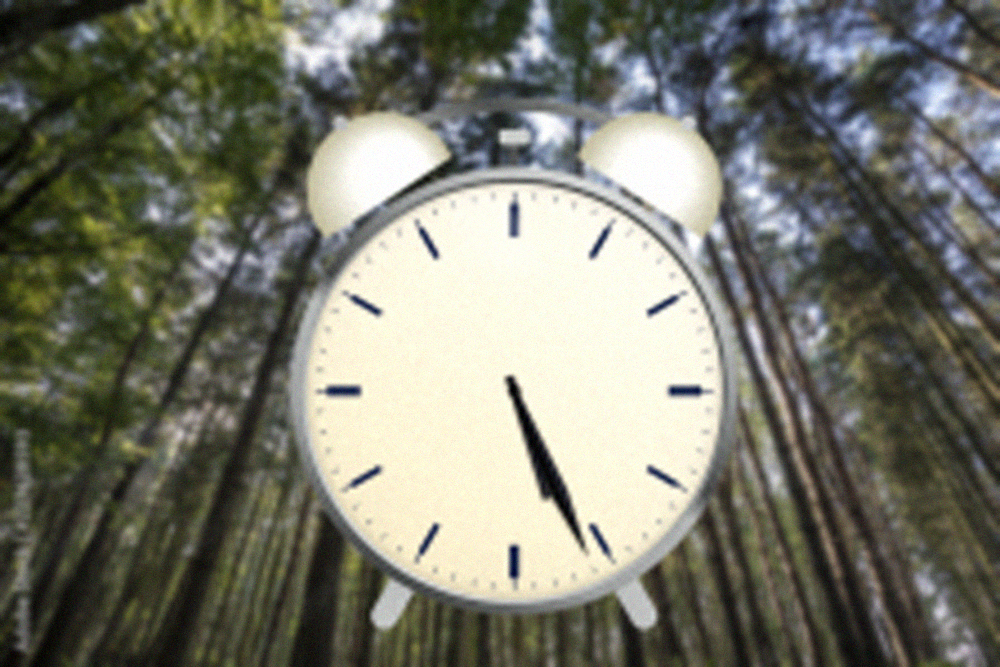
5 h 26 min
